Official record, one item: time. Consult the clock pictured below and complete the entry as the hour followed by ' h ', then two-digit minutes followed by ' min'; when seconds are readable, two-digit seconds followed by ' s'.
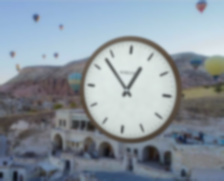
12 h 53 min
